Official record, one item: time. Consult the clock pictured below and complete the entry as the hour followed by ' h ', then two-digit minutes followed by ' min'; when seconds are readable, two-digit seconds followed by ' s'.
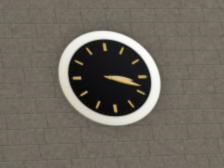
3 h 18 min
